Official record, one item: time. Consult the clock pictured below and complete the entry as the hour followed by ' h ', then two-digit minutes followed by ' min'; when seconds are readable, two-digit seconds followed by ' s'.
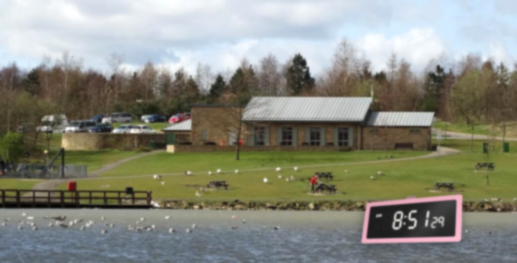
8 h 51 min
